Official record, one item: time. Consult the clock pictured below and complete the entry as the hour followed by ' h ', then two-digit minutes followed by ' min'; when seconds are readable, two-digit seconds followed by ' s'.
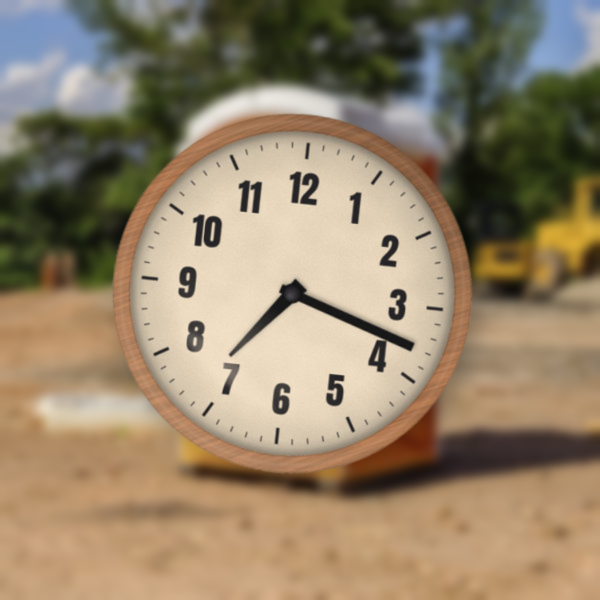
7 h 18 min
